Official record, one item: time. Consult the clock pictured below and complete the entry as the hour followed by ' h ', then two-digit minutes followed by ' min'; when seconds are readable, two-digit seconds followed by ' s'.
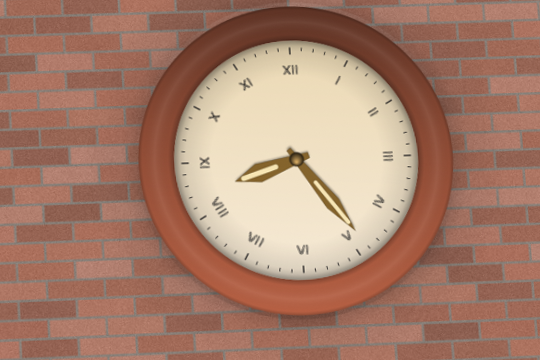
8 h 24 min
